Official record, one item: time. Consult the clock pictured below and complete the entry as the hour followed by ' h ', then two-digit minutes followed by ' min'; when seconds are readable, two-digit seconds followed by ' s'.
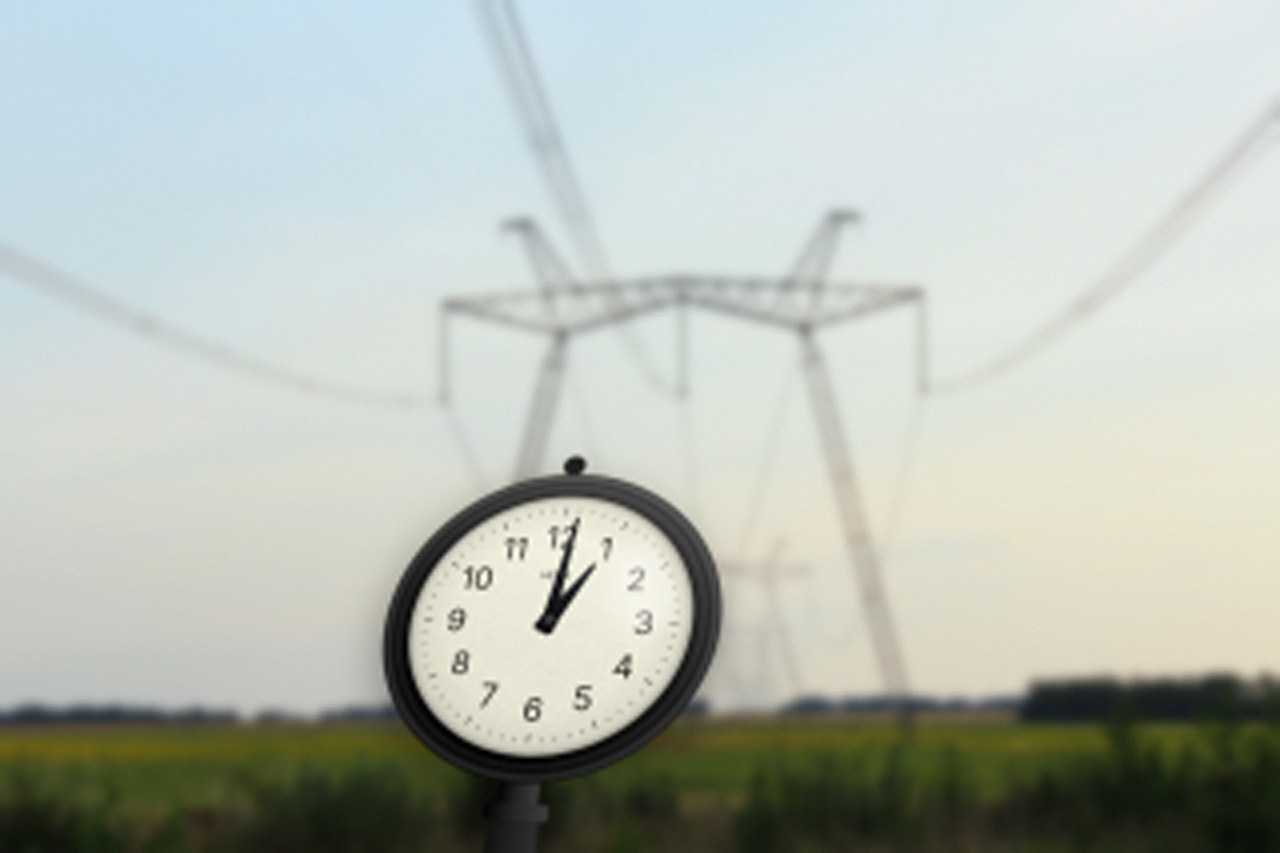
1 h 01 min
